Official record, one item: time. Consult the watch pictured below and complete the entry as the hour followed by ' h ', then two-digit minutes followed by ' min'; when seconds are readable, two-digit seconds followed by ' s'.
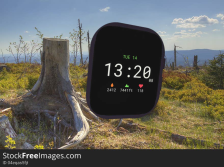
13 h 20 min
